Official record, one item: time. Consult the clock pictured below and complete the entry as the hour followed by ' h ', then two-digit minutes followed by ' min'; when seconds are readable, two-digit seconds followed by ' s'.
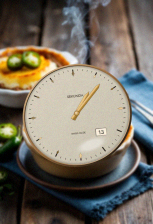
1 h 07 min
